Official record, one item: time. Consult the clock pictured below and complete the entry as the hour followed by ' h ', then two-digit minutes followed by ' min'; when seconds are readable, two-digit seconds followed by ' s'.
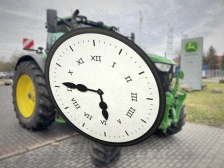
5 h 46 min
